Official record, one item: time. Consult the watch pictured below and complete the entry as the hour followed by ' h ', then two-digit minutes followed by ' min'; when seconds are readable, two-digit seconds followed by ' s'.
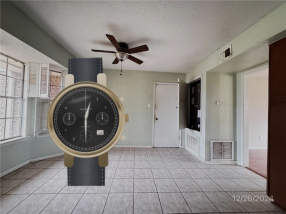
12 h 30 min
